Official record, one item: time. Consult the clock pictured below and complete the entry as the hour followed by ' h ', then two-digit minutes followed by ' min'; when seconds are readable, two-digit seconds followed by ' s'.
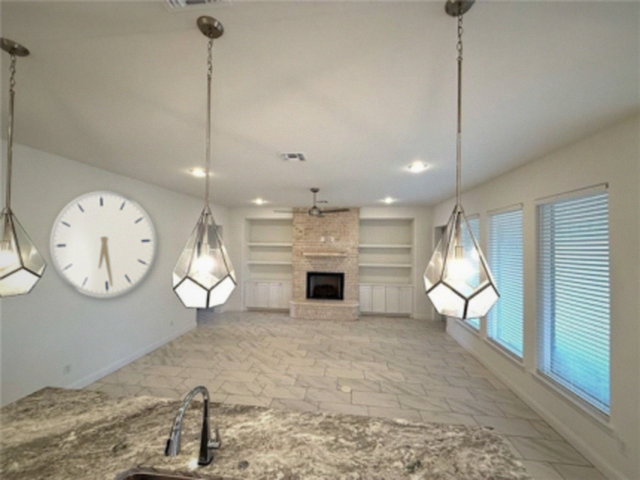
6 h 29 min
